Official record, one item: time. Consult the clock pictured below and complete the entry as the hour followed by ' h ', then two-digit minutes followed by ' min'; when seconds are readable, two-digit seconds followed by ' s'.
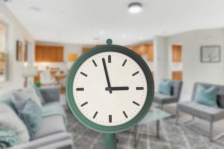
2 h 58 min
